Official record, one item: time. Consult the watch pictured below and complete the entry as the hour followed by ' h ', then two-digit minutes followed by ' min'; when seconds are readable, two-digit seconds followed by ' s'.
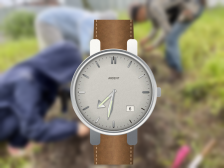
7 h 32 min
